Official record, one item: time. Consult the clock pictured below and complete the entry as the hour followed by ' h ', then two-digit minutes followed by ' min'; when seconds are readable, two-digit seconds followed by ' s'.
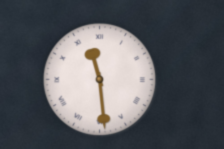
11 h 29 min
